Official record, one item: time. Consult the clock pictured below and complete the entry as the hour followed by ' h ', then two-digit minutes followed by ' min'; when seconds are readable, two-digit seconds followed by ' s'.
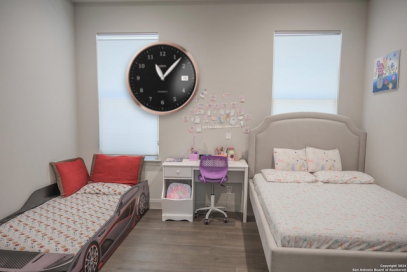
11 h 07 min
